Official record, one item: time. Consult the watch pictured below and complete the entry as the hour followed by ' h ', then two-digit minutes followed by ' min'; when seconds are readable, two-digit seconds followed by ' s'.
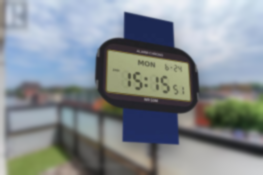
15 h 15 min 51 s
